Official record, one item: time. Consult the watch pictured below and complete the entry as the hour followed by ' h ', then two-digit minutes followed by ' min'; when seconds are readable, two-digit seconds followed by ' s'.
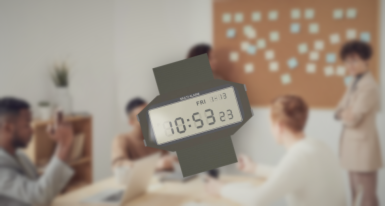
10 h 53 min 23 s
